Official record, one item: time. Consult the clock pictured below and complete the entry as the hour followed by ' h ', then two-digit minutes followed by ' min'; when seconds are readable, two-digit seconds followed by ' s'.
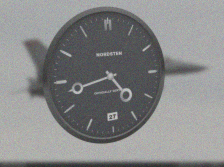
4 h 43 min
